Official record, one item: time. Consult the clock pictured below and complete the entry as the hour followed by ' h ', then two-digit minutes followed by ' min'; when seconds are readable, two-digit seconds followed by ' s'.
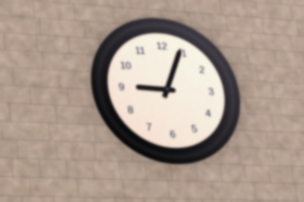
9 h 04 min
